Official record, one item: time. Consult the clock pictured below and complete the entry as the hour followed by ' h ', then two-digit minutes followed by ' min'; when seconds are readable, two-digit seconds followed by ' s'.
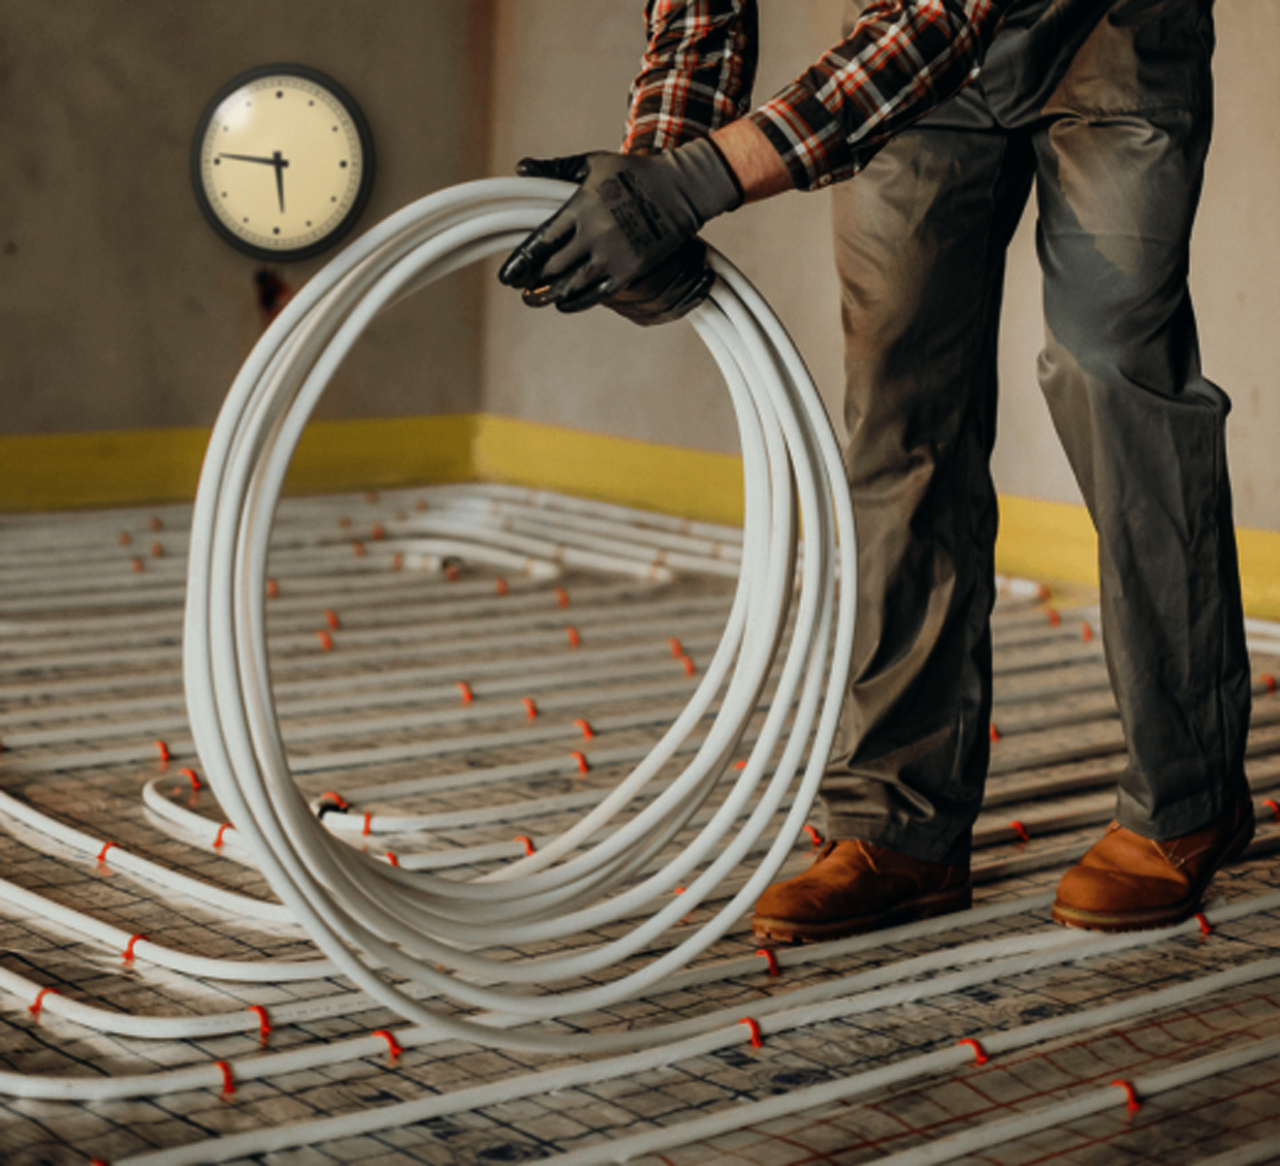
5 h 46 min
